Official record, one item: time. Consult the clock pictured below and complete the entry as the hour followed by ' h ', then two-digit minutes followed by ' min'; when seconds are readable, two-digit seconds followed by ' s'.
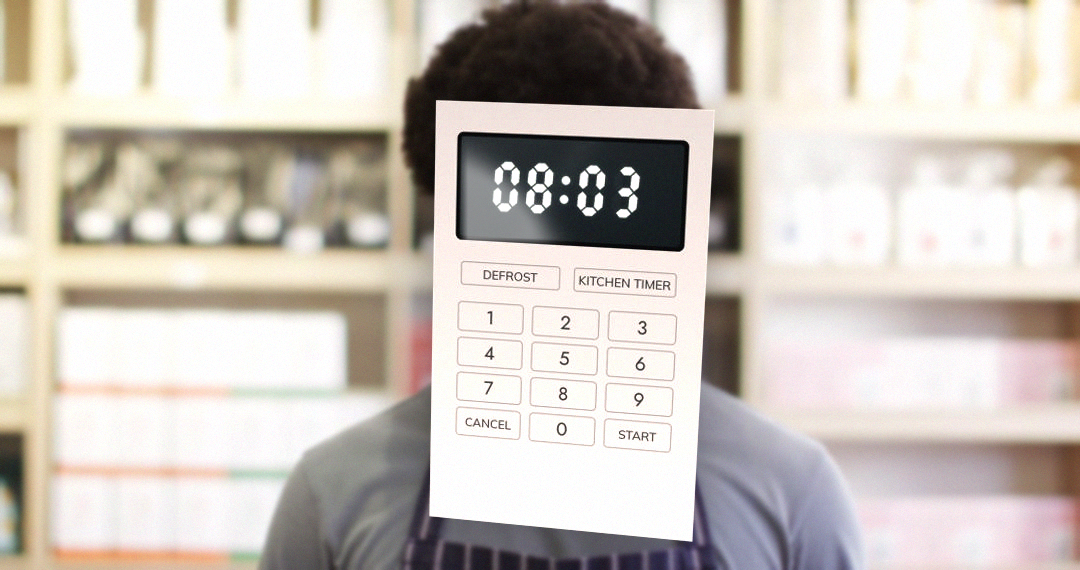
8 h 03 min
